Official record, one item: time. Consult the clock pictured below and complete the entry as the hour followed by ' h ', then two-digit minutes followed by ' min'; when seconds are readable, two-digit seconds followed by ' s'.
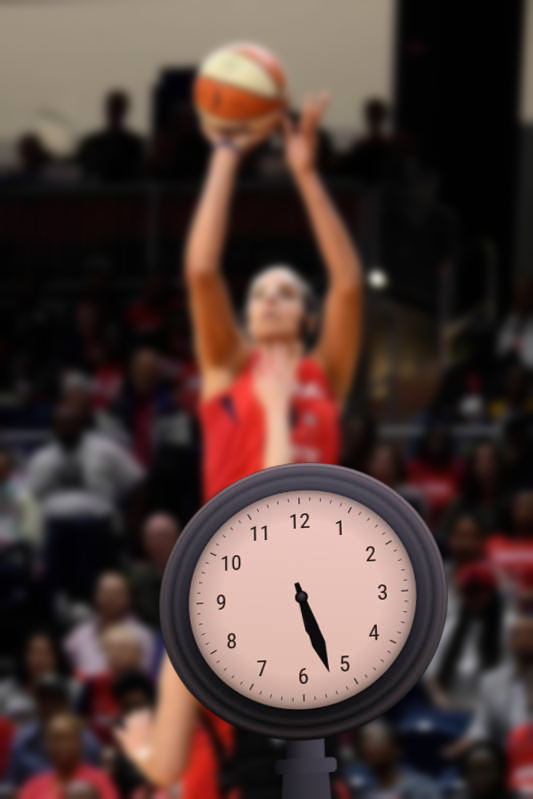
5 h 27 min
